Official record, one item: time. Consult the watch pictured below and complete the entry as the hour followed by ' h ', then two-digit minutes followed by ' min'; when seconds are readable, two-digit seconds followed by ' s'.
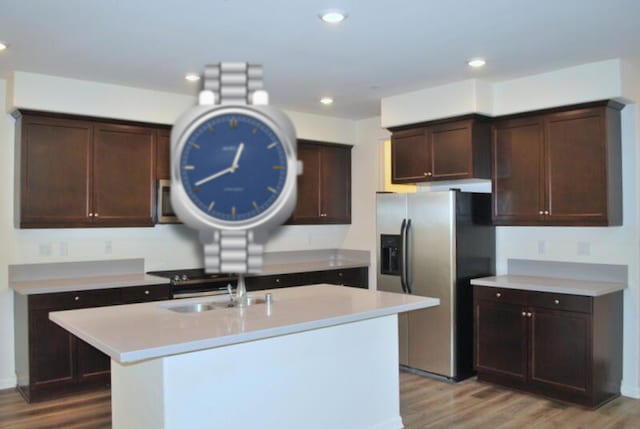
12 h 41 min
